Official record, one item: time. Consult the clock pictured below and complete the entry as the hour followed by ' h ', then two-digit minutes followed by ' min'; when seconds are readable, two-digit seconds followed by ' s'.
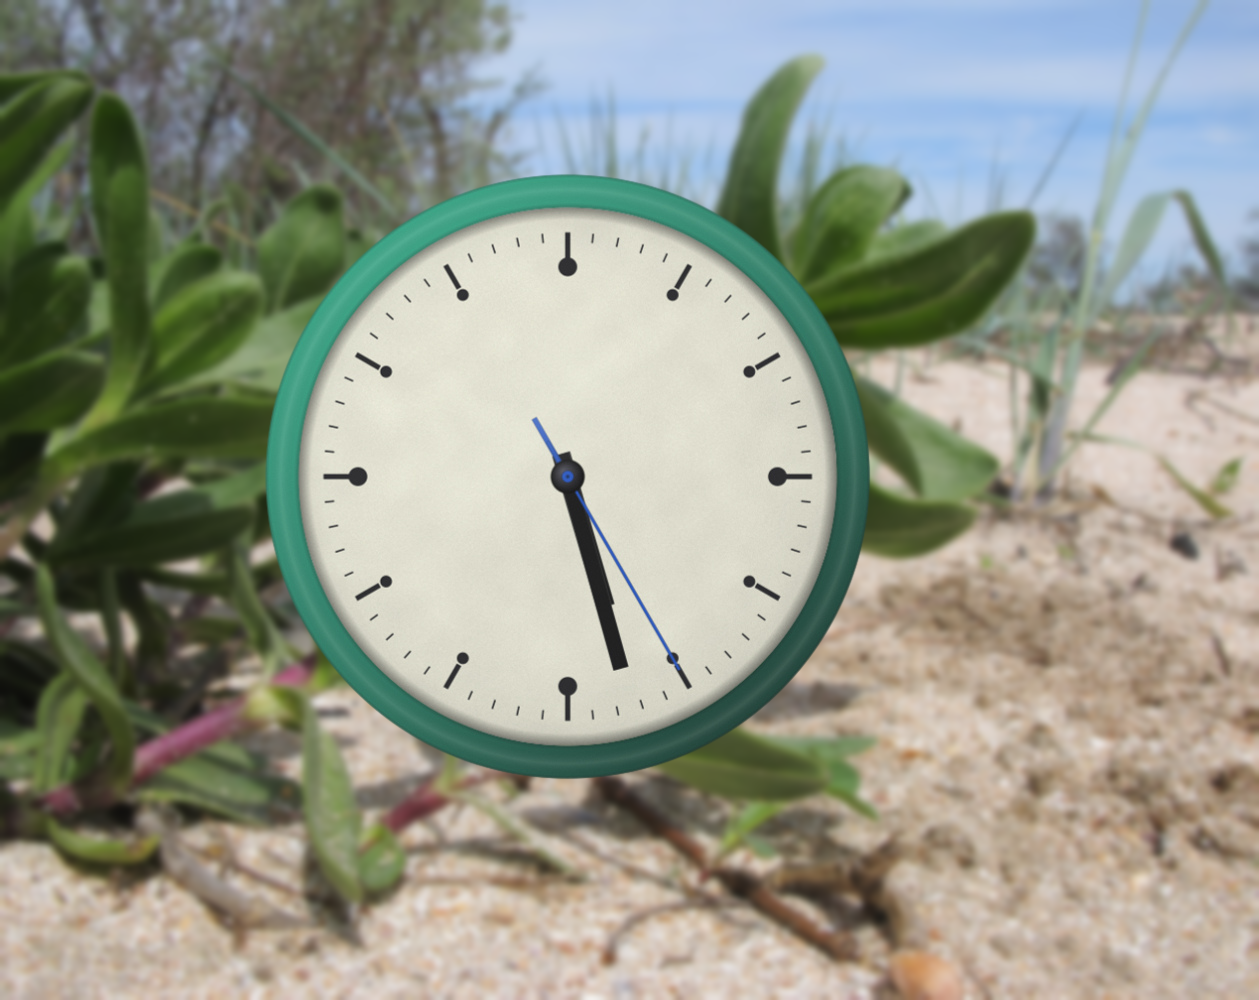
5 h 27 min 25 s
